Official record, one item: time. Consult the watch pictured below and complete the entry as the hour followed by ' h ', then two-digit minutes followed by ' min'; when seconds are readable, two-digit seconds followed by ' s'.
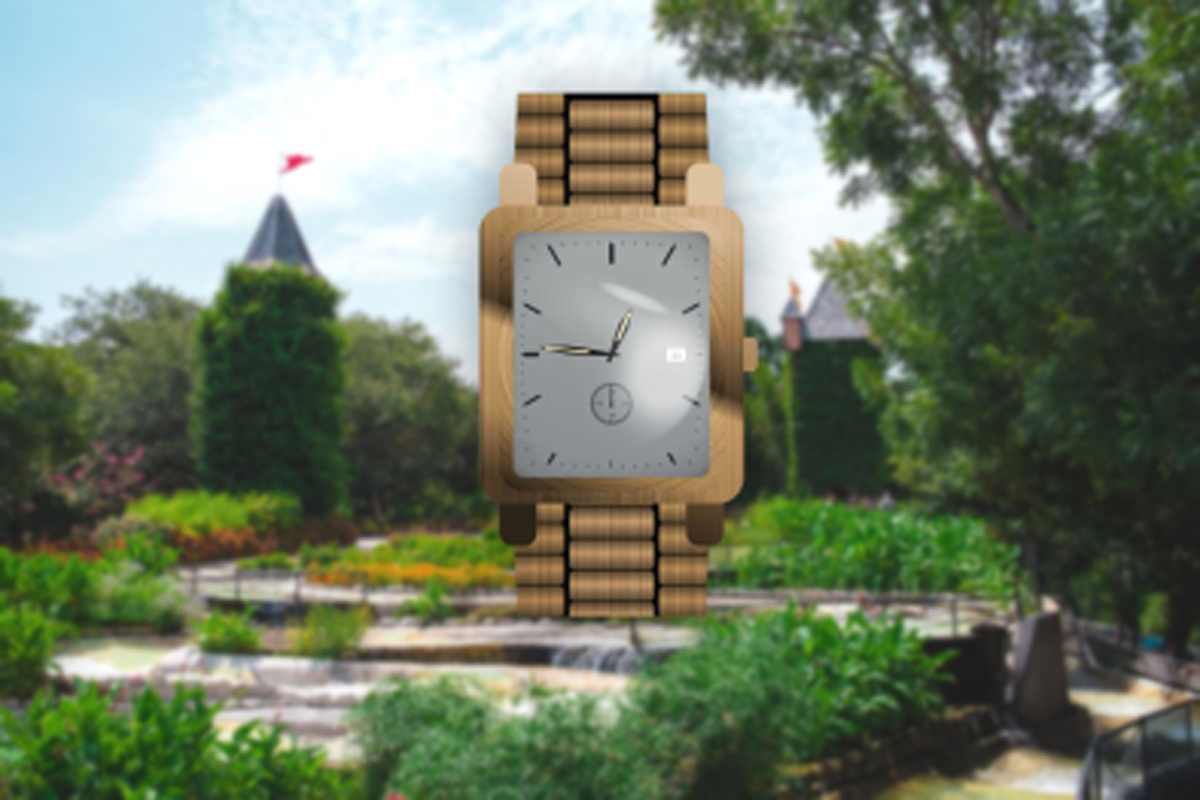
12 h 46 min
